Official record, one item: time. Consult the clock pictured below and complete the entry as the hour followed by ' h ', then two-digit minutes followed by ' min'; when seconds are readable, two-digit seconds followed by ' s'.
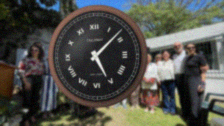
5 h 08 min
